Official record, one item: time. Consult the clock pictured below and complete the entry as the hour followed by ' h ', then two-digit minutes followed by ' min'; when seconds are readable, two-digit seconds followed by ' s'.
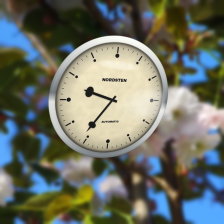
9 h 36 min
